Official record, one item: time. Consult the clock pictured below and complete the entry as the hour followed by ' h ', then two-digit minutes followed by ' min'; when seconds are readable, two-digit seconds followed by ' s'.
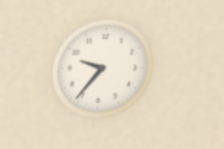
9 h 36 min
